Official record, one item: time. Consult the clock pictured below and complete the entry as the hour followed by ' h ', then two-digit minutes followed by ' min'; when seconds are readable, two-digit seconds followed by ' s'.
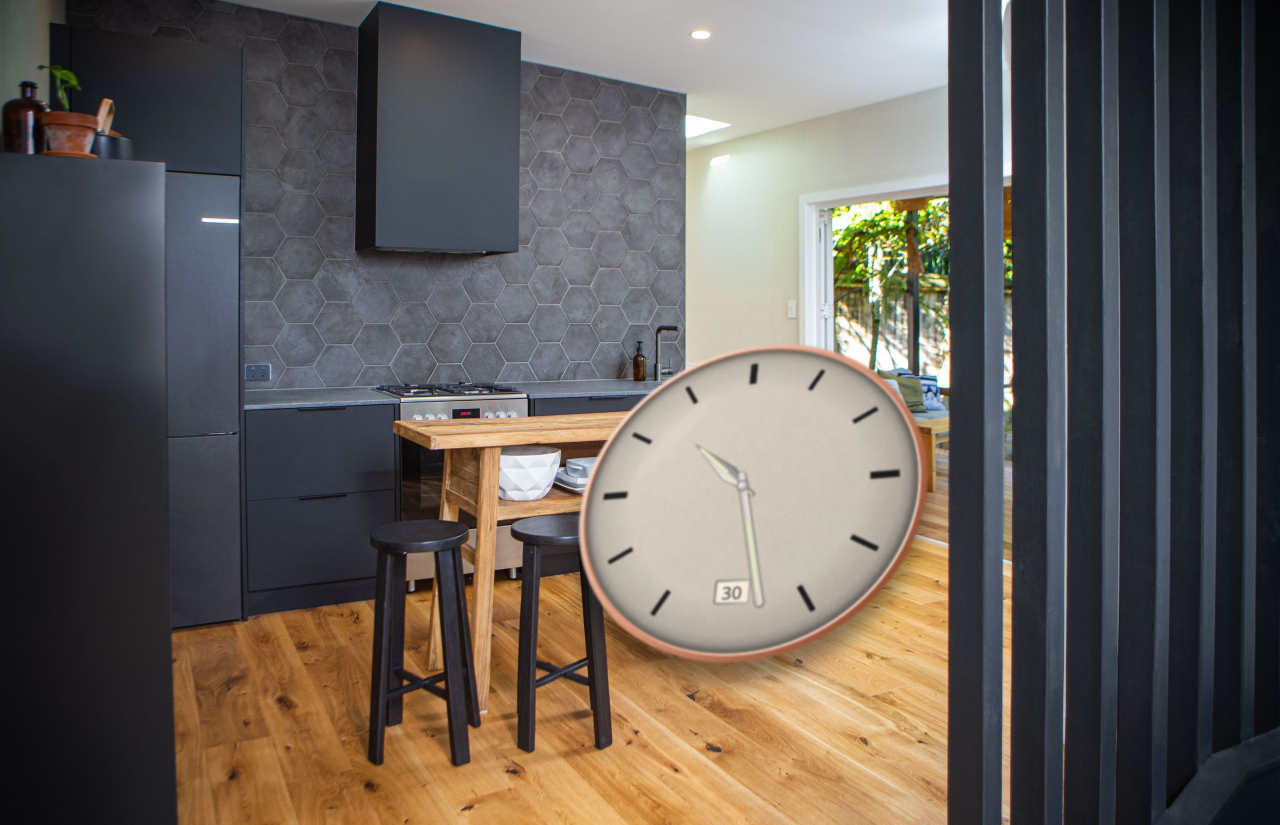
10 h 28 min
